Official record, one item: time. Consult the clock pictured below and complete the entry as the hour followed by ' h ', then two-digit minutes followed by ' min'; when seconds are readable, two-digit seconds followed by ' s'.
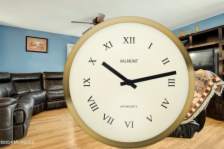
10 h 13 min
